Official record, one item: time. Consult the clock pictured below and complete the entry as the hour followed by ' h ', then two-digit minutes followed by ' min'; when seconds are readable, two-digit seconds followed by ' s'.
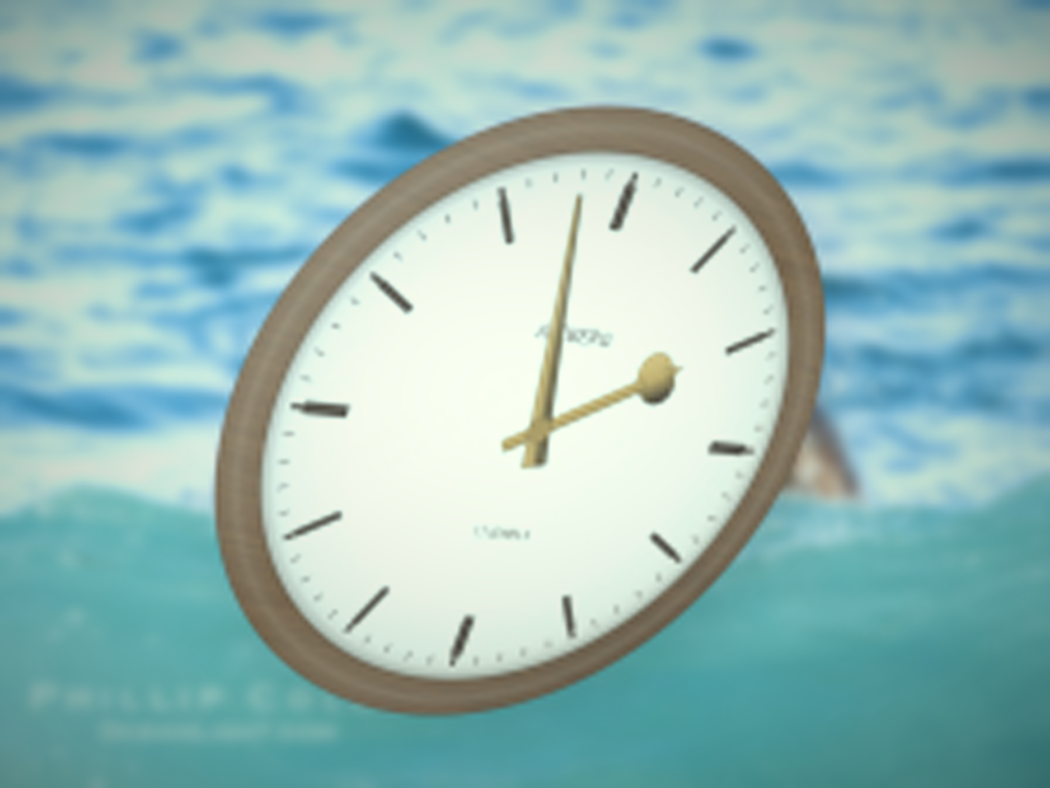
1 h 58 min
